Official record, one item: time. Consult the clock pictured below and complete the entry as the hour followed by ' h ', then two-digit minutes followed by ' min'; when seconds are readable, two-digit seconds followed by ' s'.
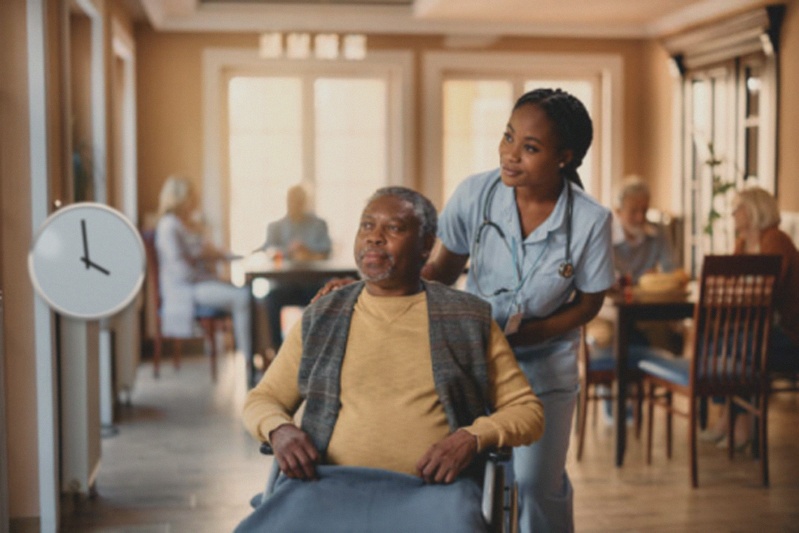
3 h 59 min
